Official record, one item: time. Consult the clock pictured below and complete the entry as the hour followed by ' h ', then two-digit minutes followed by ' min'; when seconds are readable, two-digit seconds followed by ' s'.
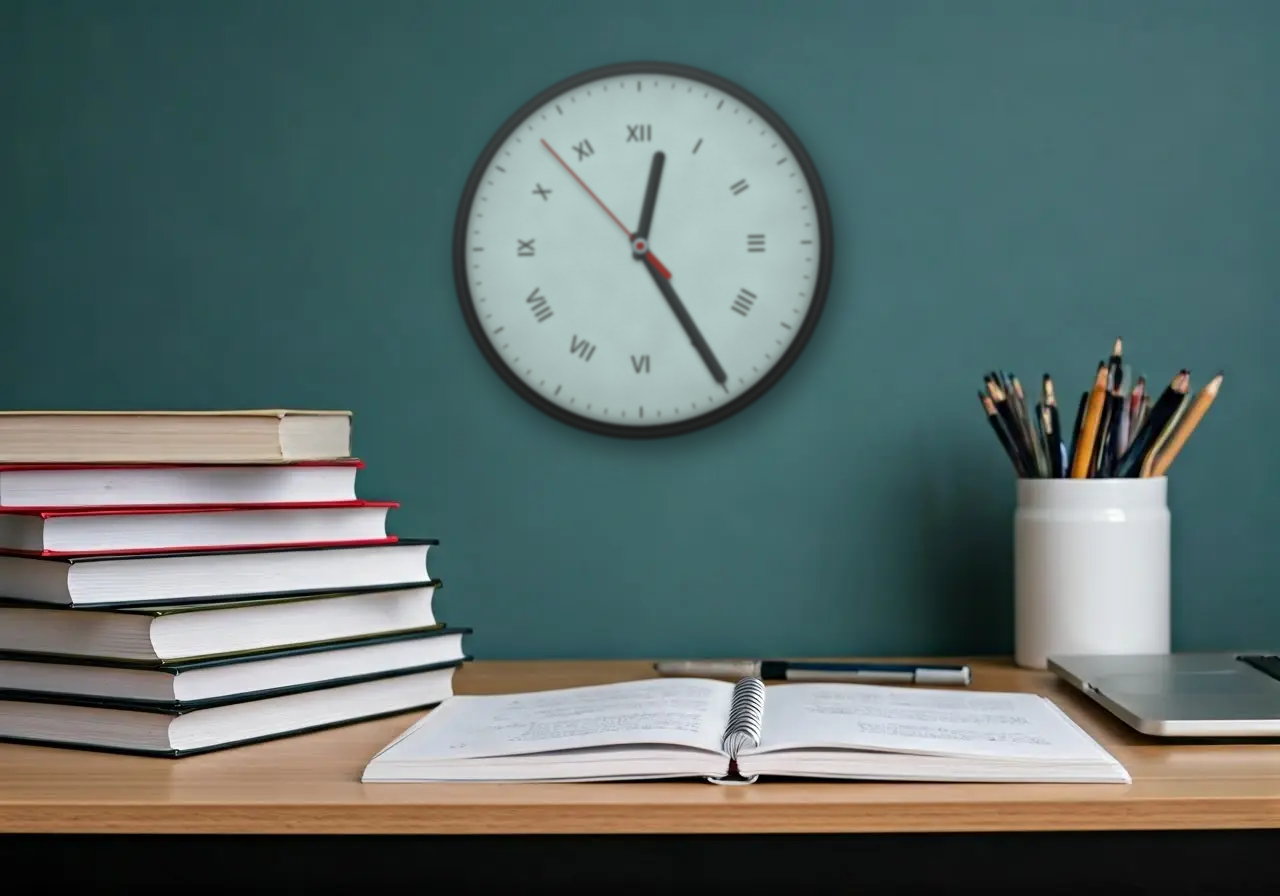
12 h 24 min 53 s
